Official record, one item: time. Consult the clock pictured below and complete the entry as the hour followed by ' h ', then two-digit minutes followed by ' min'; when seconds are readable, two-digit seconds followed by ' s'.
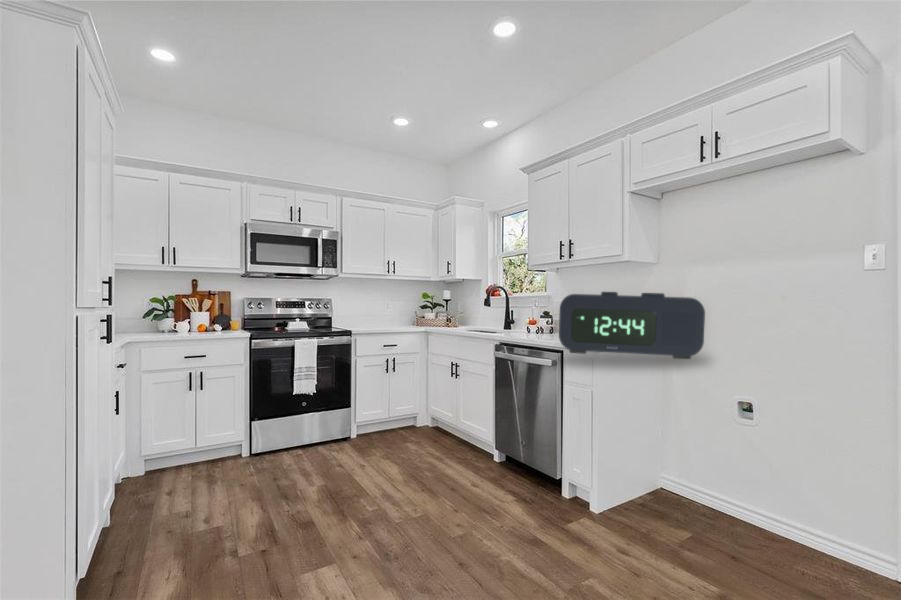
12 h 44 min
